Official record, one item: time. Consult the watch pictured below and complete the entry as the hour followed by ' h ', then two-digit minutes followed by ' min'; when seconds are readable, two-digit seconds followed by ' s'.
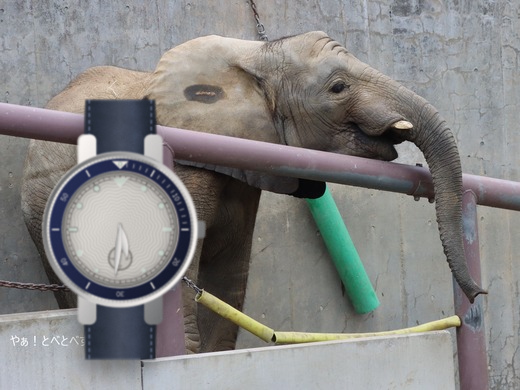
5 h 31 min
